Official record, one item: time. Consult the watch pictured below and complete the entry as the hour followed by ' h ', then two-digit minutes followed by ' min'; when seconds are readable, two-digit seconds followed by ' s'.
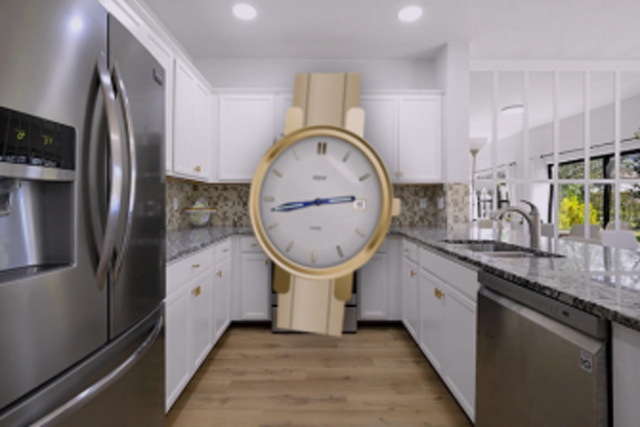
2 h 43 min
